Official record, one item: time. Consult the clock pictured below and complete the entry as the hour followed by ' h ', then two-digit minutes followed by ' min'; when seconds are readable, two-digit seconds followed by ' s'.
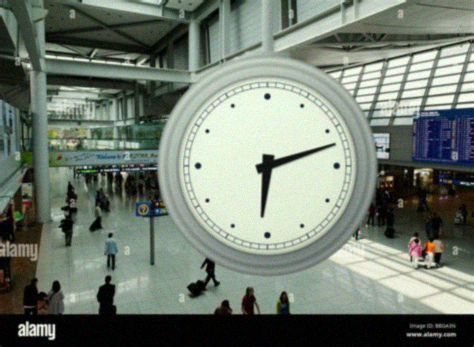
6 h 12 min
